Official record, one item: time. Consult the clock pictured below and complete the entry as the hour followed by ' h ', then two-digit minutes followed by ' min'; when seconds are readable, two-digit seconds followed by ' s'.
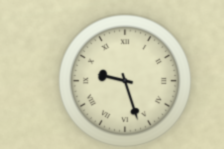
9 h 27 min
